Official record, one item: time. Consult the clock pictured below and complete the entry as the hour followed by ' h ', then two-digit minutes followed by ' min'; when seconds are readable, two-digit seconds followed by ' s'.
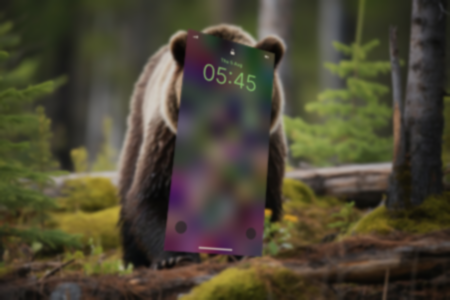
5 h 45 min
